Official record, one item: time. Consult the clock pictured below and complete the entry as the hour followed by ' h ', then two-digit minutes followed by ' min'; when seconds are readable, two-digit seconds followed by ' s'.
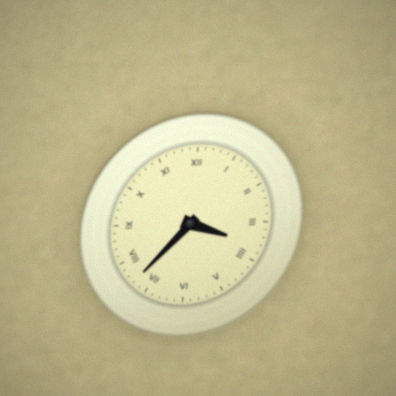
3 h 37 min
